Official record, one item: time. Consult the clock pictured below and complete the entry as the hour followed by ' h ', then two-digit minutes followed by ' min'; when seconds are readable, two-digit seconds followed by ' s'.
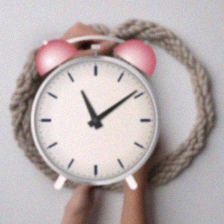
11 h 09 min
